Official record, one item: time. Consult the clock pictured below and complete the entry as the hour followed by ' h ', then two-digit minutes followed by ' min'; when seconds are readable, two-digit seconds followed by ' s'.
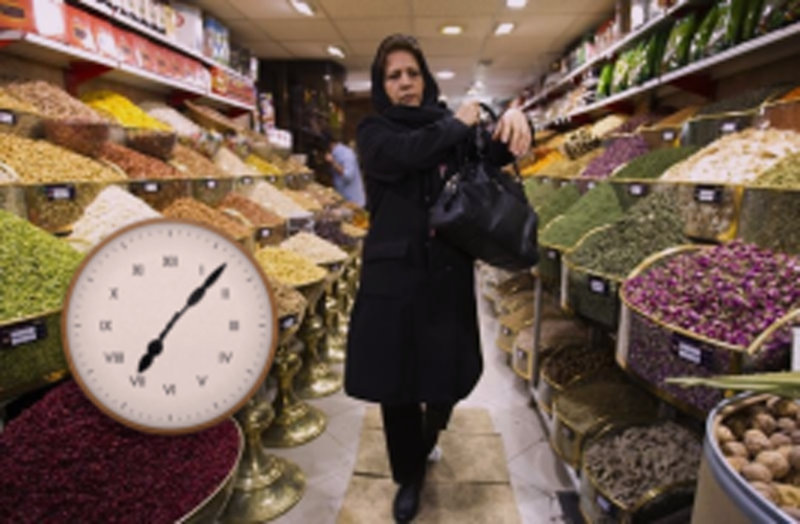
7 h 07 min
